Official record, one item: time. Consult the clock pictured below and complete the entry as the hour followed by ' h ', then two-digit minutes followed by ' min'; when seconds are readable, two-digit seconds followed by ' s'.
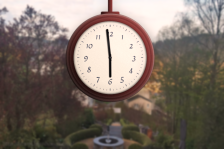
5 h 59 min
